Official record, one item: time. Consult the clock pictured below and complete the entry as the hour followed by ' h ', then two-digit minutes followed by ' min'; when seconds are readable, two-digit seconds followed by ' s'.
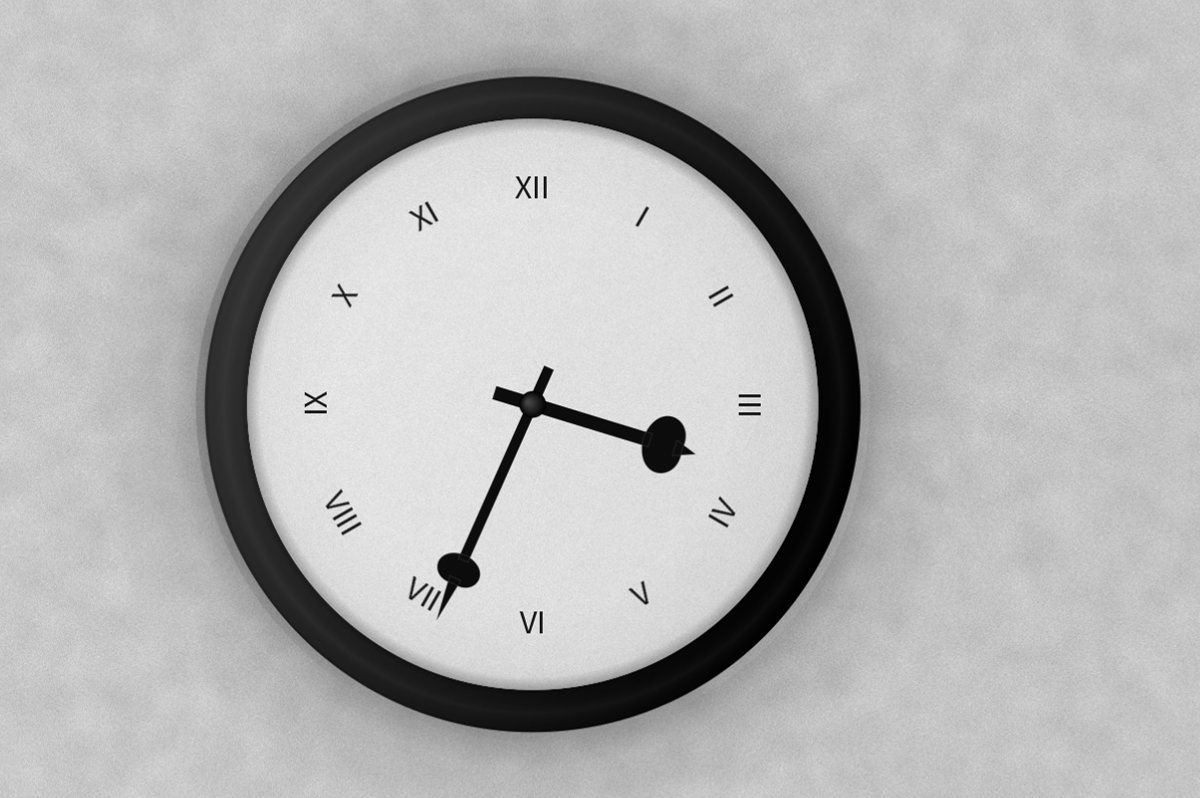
3 h 34 min
